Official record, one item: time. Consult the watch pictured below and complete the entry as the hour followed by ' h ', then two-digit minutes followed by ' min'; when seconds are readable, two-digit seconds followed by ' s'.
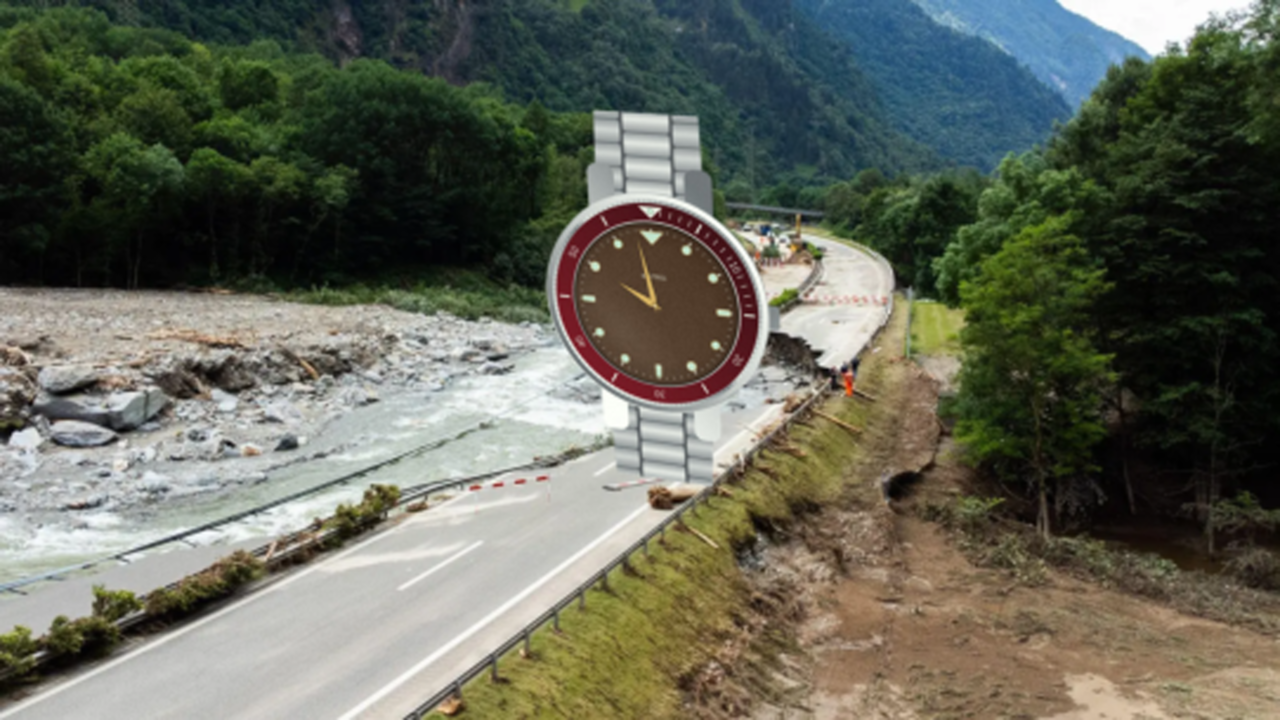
9 h 58 min
